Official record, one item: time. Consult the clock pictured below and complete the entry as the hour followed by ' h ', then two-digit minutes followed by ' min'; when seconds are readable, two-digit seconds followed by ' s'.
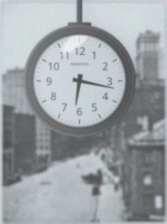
6 h 17 min
